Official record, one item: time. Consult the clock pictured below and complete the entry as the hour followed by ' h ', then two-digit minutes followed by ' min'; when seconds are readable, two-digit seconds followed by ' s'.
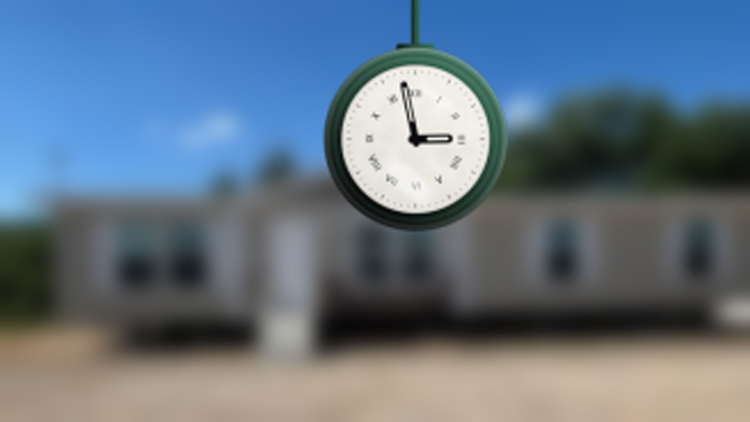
2 h 58 min
